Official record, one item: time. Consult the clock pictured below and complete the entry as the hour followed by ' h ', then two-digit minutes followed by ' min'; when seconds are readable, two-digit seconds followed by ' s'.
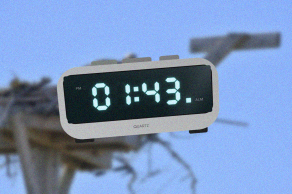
1 h 43 min
